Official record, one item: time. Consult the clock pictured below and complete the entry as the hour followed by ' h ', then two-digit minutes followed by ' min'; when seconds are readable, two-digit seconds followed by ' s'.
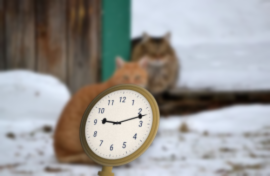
9 h 12 min
